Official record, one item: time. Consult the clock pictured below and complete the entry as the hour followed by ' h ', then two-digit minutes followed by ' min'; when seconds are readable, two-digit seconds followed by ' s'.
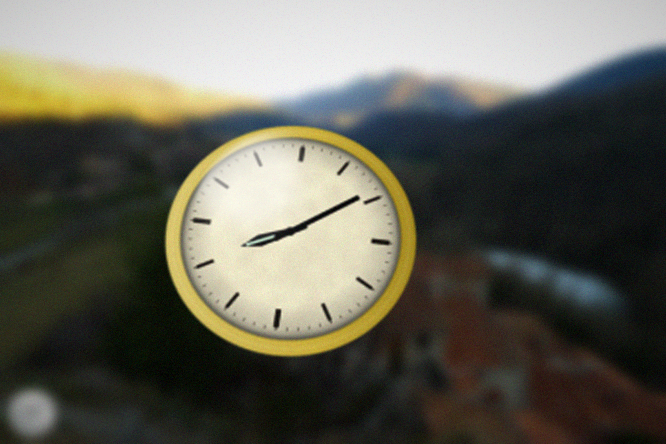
8 h 09 min
